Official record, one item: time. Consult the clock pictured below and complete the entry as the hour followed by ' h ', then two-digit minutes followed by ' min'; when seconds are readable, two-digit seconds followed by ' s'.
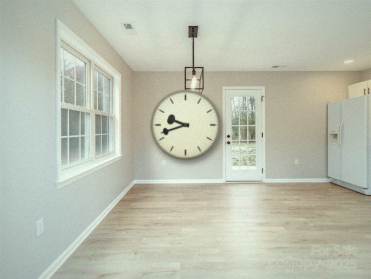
9 h 42 min
